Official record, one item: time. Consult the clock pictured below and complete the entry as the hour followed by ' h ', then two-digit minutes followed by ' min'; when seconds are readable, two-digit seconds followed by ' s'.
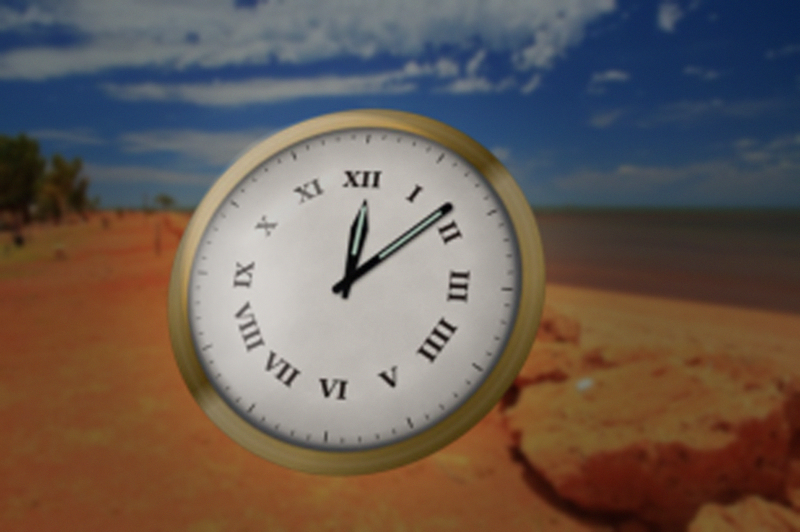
12 h 08 min
